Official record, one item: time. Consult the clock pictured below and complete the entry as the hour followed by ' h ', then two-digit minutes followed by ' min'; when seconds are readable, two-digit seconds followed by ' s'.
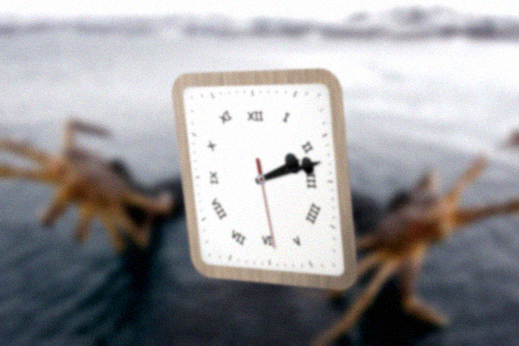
2 h 12 min 29 s
